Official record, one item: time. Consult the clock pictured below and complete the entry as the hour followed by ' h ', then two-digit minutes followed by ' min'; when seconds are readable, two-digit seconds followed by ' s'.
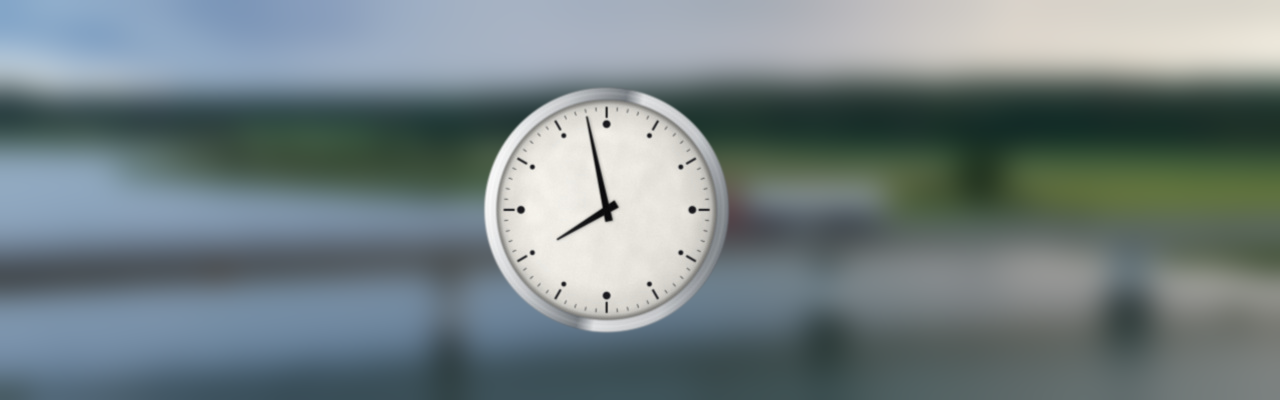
7 h 58 min
